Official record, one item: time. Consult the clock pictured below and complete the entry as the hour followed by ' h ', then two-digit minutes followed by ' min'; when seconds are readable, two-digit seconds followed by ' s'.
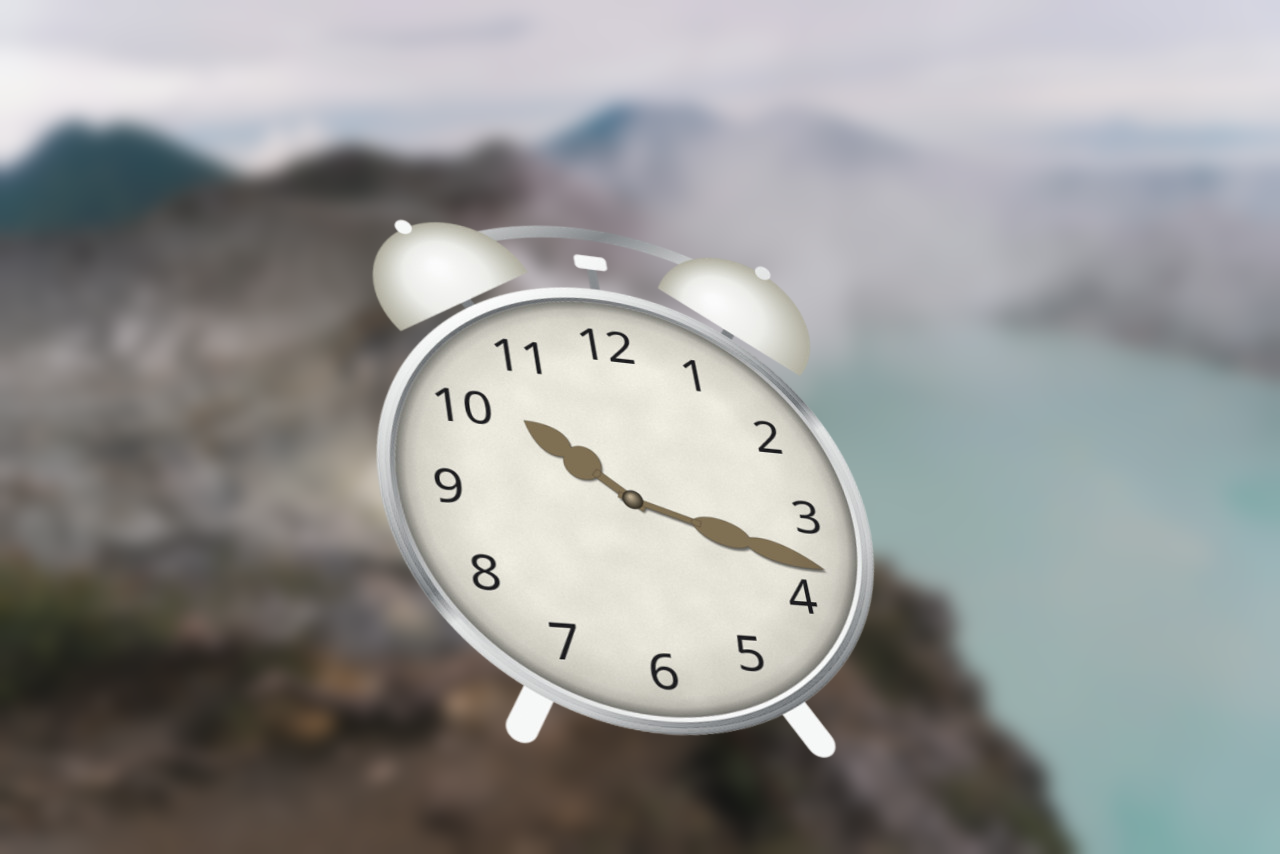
10 h 18 min
